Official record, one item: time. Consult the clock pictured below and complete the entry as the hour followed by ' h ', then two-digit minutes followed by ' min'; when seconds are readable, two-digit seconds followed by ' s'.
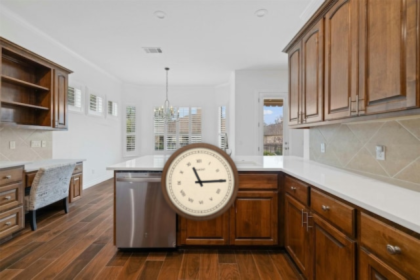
11 h 15 min
